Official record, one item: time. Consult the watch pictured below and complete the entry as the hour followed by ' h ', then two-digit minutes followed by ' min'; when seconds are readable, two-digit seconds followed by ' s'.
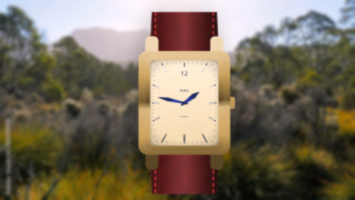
1 h 47 min
